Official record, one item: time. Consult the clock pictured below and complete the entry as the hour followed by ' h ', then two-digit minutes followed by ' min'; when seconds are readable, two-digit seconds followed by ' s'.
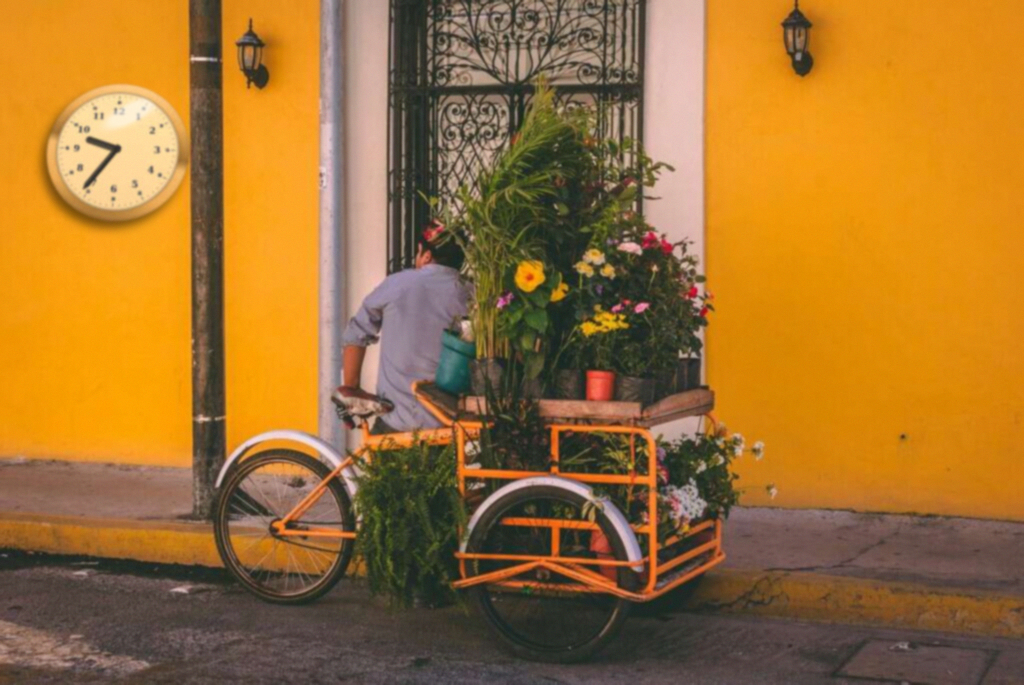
9 h 36 min
